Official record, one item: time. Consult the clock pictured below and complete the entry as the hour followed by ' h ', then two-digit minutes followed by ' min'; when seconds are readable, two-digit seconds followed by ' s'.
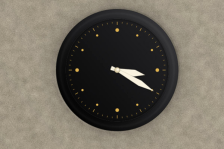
3 h 20 min
